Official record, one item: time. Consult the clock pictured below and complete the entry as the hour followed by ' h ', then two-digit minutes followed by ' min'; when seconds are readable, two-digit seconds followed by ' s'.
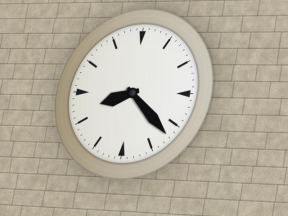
8 h 22 min
